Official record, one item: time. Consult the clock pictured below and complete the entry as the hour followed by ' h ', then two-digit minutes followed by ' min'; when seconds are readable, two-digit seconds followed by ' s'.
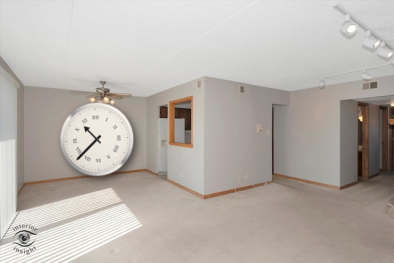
10 h 38 min
